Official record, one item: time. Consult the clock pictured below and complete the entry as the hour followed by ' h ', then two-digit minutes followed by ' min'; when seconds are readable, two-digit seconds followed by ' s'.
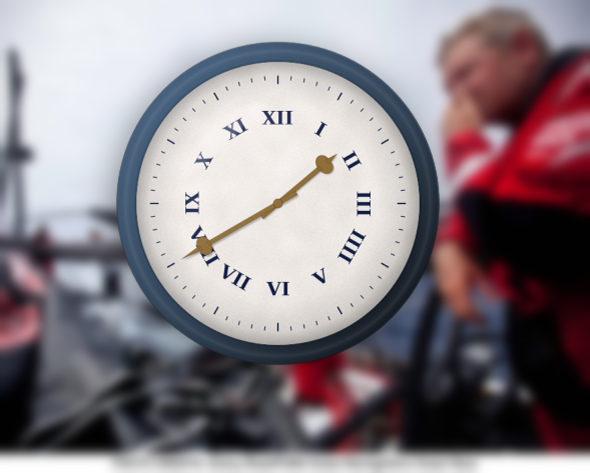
1 h 40 min
